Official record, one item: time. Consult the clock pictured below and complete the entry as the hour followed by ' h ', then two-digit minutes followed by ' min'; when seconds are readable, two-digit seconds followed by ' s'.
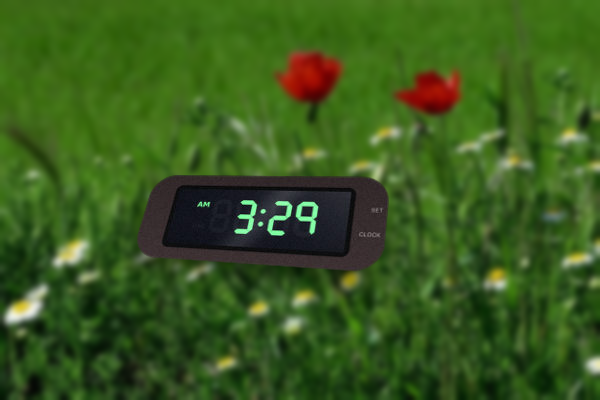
3 h 29 min
